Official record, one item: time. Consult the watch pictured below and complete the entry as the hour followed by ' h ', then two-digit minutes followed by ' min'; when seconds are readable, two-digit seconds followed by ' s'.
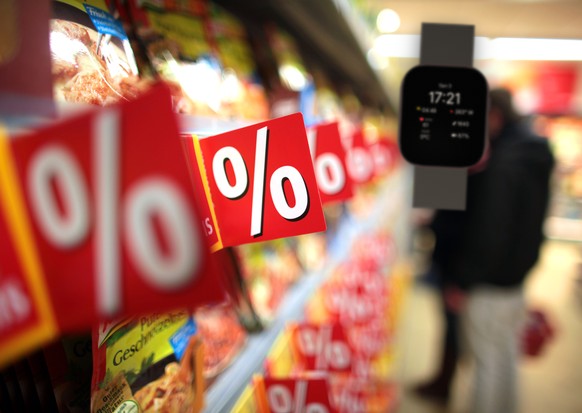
17 h 21 min
